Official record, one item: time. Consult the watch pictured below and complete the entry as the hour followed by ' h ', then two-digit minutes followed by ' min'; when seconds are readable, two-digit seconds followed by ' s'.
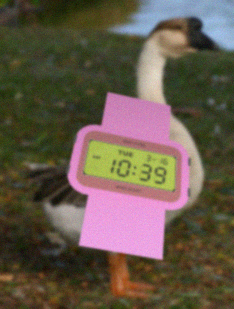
10 h 39 min
